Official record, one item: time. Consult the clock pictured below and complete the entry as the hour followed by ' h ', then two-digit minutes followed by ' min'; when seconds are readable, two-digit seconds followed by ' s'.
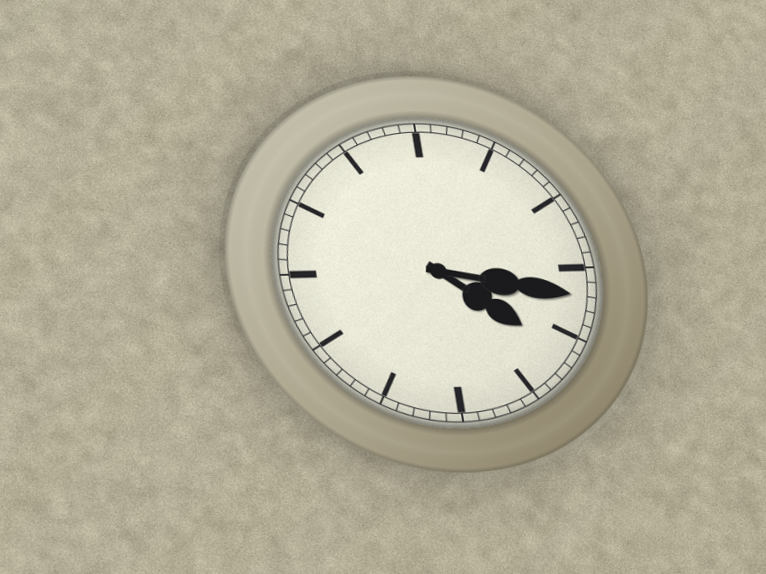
4 h 17 min
